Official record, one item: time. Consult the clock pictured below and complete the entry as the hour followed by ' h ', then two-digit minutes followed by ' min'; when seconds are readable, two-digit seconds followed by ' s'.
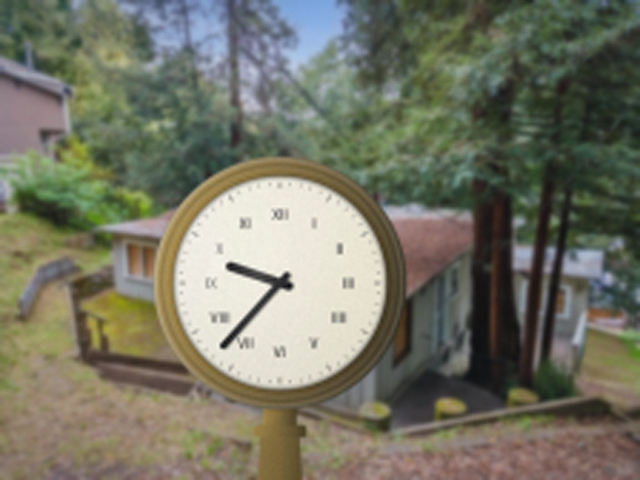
9 h 37 min
